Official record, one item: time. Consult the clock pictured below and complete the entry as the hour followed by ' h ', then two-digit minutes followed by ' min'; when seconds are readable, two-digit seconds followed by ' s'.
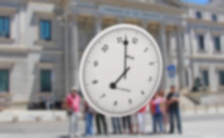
6 h 57 min
